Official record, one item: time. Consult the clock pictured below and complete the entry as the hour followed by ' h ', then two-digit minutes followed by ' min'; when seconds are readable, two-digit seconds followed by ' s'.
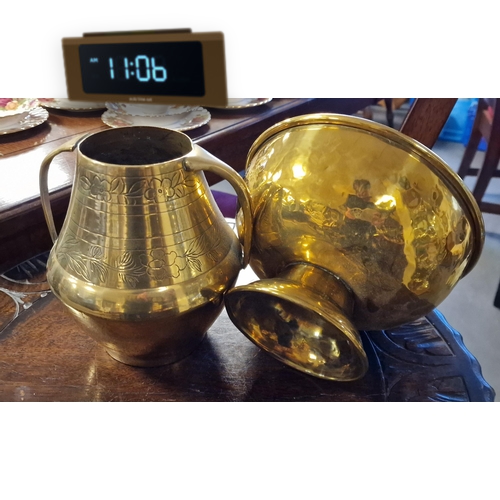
11 h 06 min
